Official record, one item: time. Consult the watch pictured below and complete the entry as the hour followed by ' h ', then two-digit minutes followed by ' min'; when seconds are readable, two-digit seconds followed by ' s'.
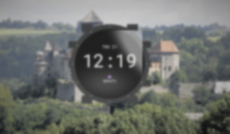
12 h 19 min
